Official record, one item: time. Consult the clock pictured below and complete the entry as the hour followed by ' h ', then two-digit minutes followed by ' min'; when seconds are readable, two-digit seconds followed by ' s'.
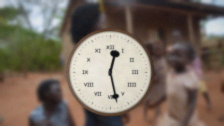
12 h 28 min
